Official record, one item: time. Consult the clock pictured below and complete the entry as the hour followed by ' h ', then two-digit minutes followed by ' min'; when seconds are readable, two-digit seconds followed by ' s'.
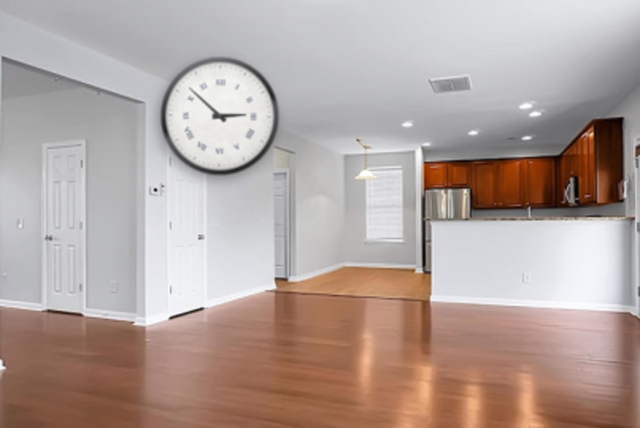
2 h 52 min
